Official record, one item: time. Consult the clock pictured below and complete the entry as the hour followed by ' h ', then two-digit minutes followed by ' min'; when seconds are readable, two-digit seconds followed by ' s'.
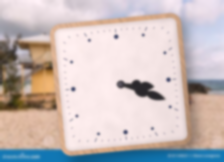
3 h 19 min
